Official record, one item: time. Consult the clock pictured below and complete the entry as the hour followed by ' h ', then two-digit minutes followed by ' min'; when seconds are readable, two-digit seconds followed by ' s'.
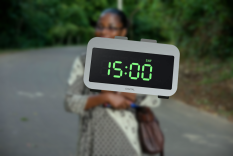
15 h 00 min
